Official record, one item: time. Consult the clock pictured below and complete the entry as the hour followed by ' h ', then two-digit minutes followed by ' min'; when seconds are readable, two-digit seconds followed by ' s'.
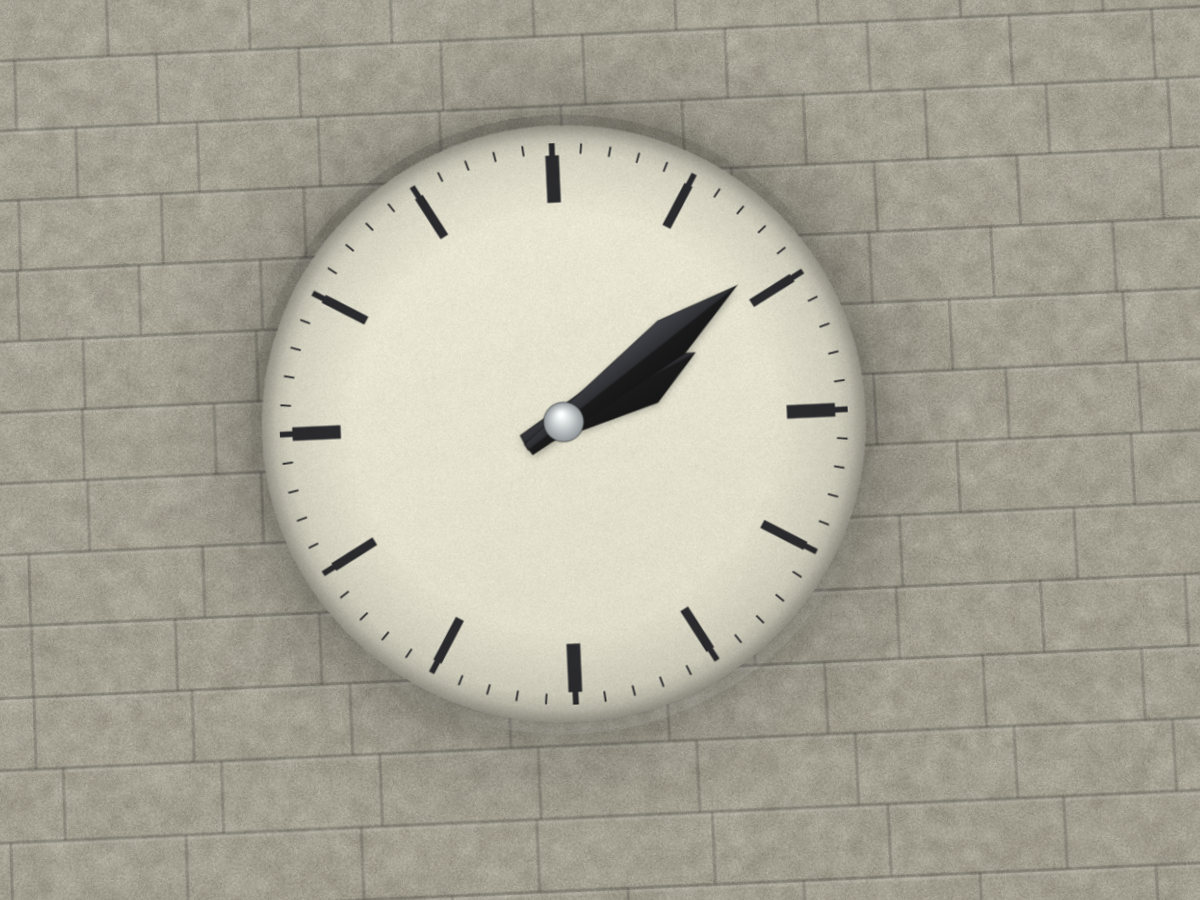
2 h 09 min
